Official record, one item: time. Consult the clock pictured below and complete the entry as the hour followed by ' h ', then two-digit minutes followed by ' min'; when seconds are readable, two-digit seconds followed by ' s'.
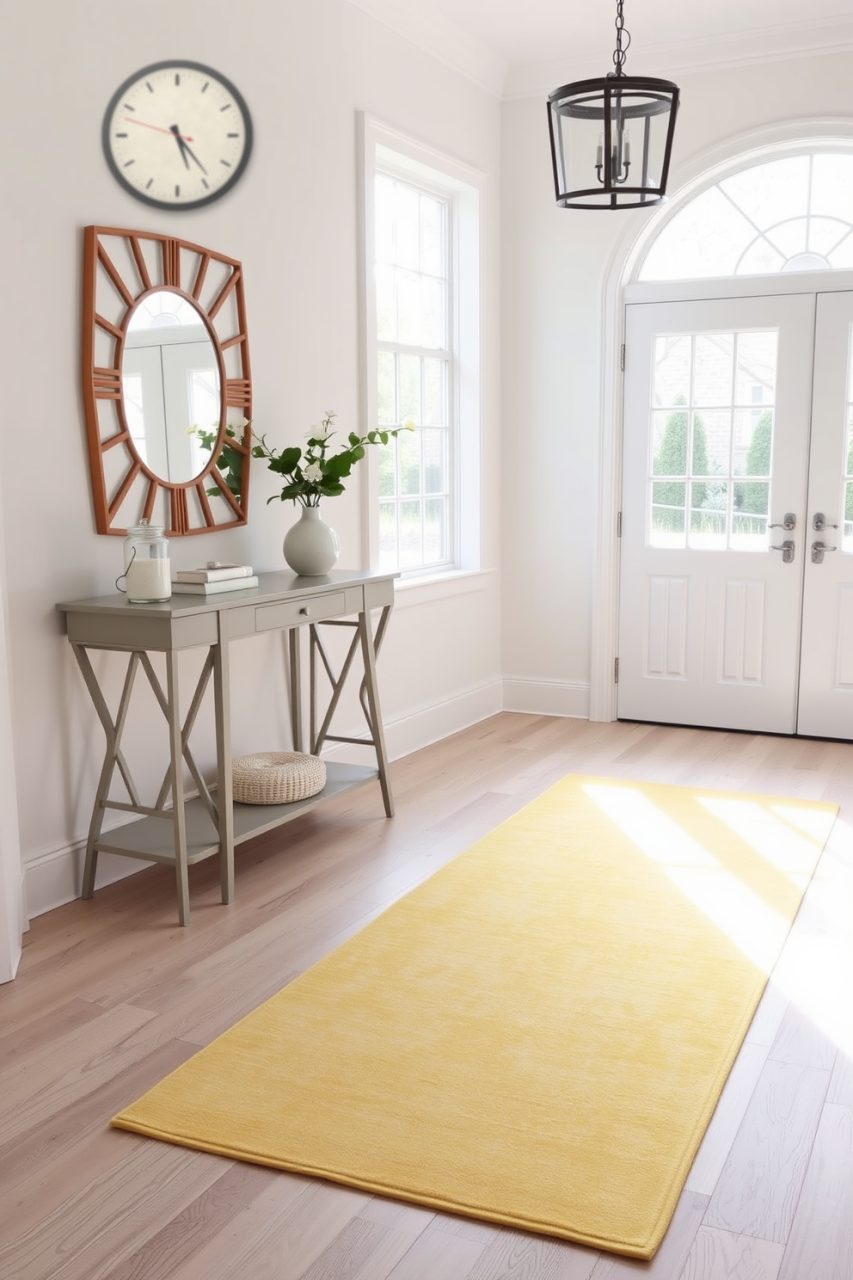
5 h 23 min 48 s
